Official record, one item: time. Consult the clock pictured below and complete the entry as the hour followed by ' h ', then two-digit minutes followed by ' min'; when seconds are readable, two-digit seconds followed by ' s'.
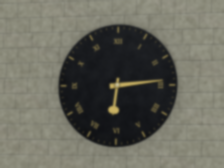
6 h 14 min
